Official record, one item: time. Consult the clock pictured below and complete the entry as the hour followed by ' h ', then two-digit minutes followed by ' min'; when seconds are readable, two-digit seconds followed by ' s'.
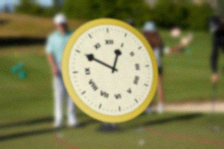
12 h 50 min
